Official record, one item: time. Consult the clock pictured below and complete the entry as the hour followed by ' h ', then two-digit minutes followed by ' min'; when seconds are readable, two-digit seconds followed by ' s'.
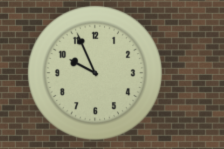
9 h 56 min
